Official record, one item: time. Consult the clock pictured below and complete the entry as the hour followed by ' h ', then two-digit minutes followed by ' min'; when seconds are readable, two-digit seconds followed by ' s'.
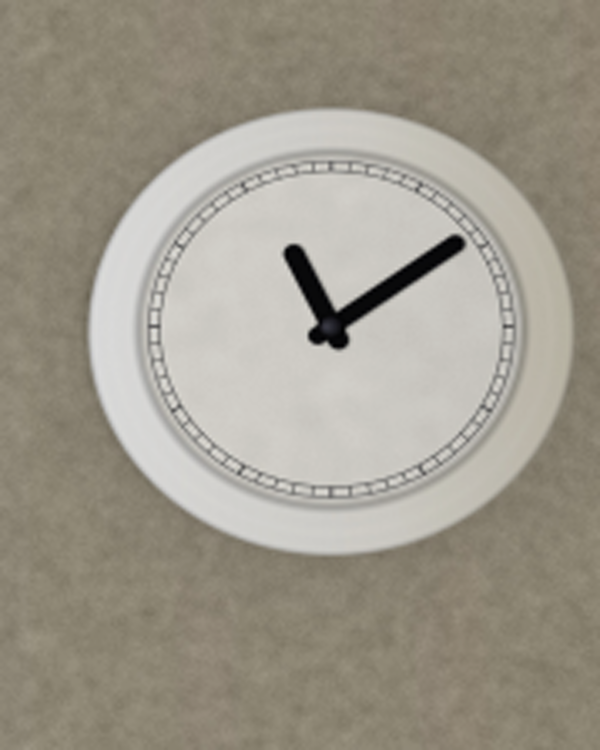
11 h 09 min
